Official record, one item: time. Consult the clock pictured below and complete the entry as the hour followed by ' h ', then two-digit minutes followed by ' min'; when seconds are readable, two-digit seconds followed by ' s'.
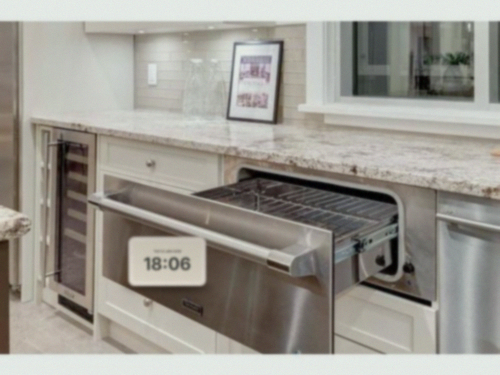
18 h 06 min
